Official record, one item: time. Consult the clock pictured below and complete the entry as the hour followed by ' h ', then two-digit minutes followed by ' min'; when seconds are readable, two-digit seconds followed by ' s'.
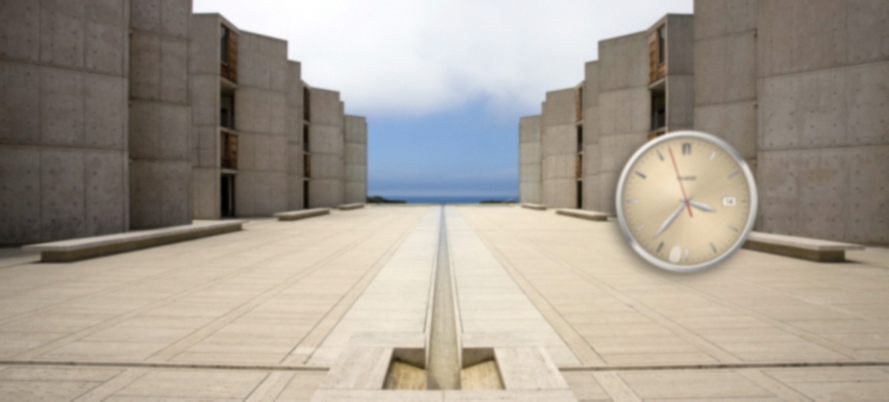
3 h 36 min 57 s
